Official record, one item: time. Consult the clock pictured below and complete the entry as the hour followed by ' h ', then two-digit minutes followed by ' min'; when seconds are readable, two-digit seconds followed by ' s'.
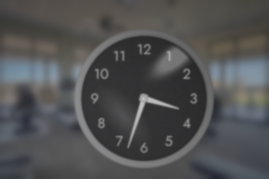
3 h 33 min
